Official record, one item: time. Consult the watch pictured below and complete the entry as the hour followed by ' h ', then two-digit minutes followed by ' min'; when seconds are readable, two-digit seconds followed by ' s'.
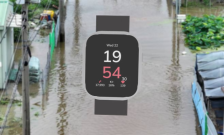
19 h 54 min
